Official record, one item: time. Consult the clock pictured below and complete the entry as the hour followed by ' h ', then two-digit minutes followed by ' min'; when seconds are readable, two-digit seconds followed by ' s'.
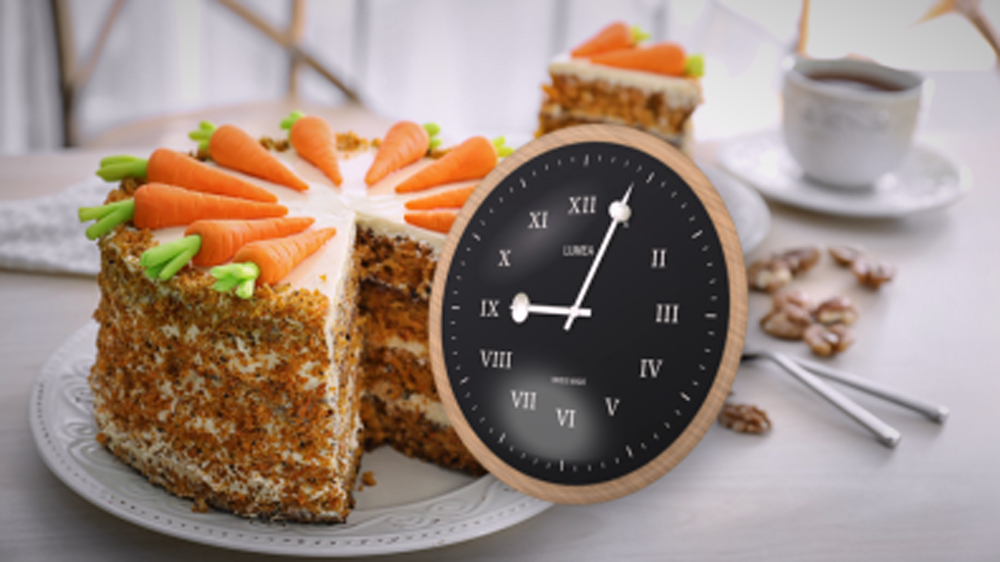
9 h 04 min
